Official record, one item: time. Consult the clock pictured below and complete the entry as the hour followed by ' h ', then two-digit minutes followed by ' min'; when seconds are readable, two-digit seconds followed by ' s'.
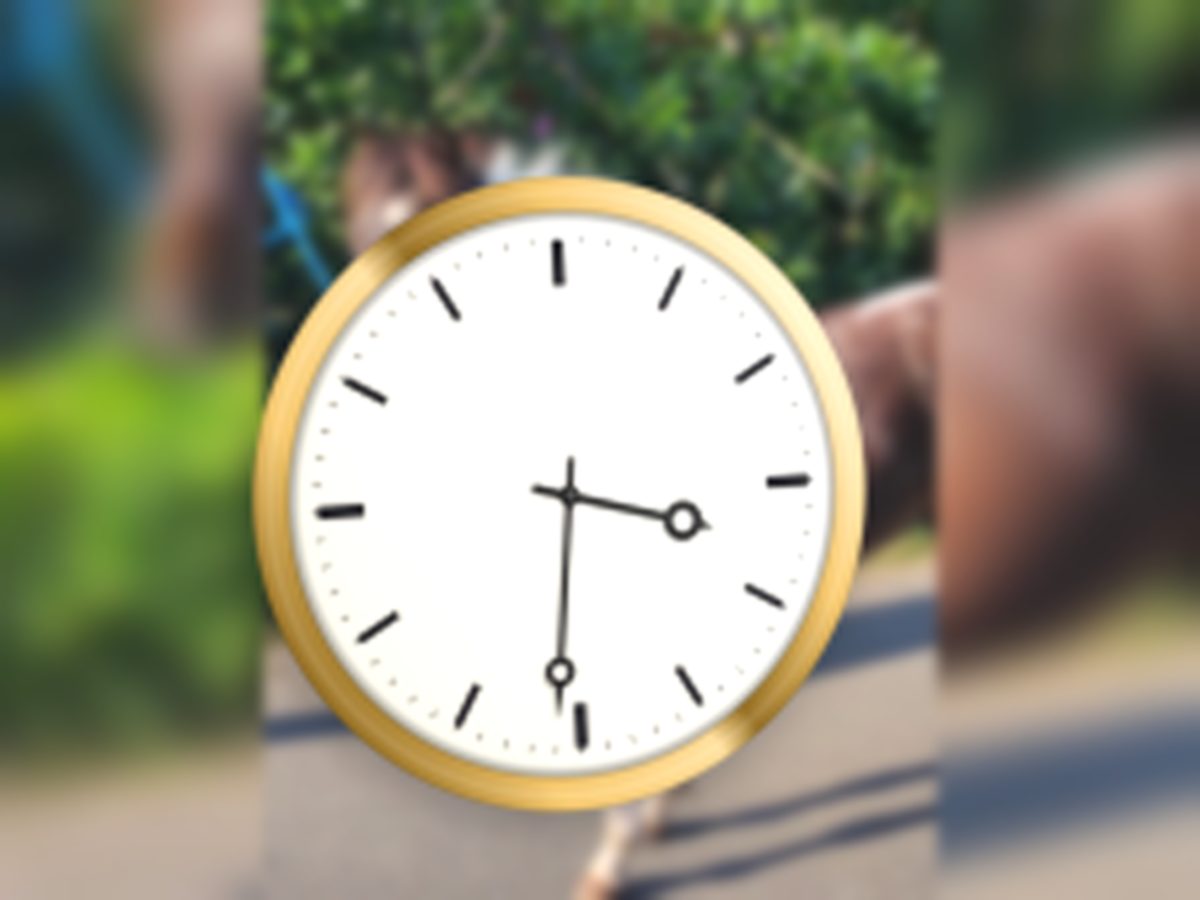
3 h 31 min
